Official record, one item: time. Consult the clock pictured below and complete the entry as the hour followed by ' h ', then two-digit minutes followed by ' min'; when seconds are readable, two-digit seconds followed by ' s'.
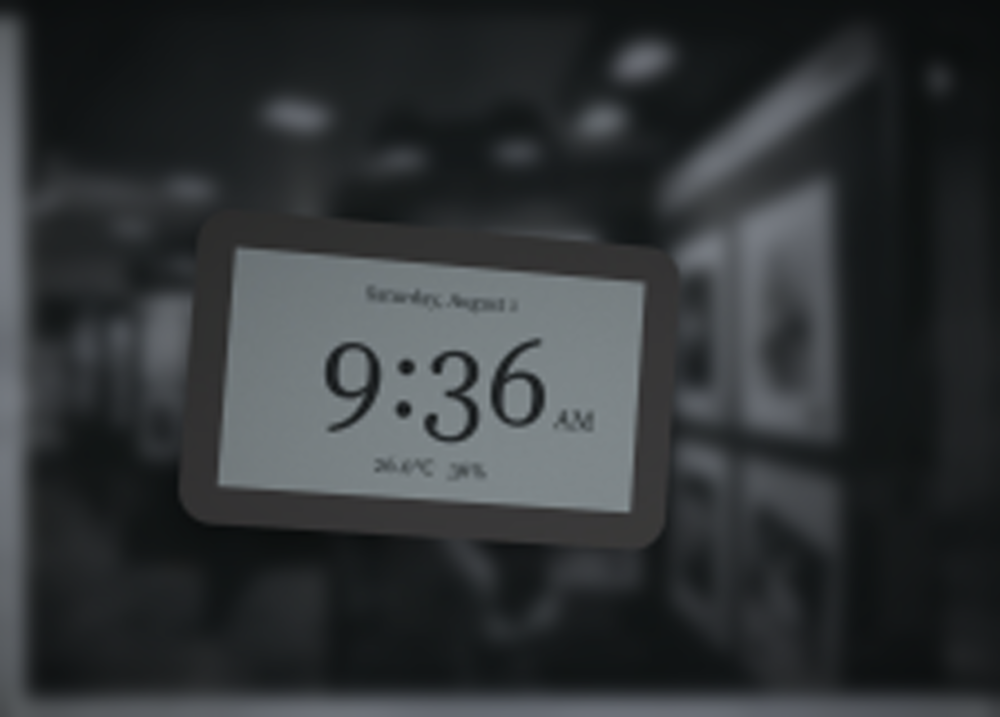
9 h 36 min
